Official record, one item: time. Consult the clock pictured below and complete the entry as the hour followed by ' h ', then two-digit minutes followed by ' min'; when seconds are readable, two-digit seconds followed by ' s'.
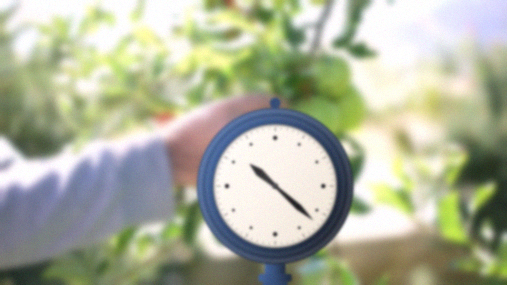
10 h 22 min
